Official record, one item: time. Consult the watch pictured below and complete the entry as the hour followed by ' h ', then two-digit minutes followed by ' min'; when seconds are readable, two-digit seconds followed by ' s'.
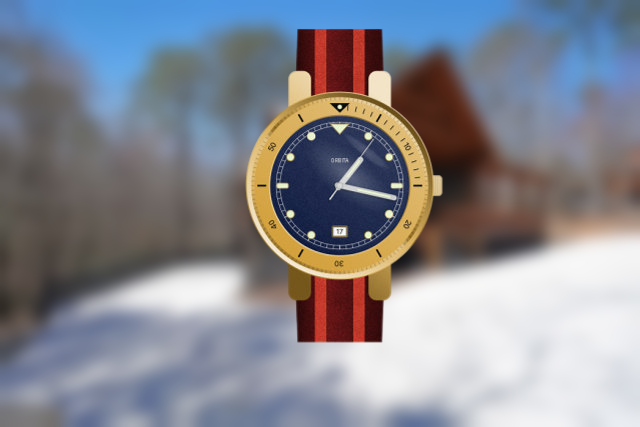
1 h 17 min 06 s
